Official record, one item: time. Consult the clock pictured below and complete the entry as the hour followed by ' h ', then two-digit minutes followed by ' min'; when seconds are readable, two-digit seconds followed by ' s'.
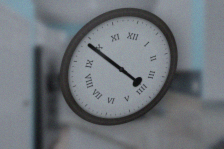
3 h 49 min
